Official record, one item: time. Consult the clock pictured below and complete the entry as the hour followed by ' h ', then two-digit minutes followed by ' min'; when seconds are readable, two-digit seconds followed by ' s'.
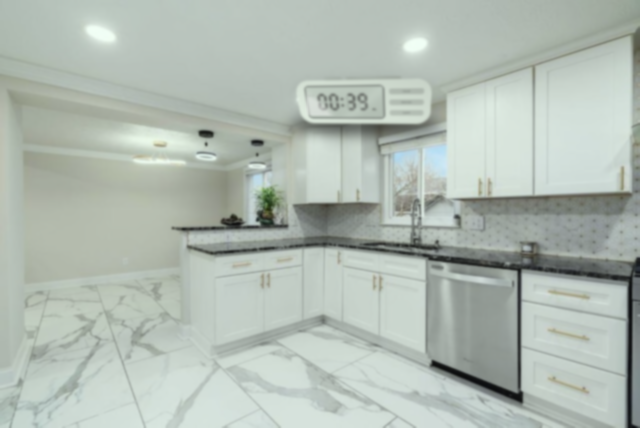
0 h 39 min
